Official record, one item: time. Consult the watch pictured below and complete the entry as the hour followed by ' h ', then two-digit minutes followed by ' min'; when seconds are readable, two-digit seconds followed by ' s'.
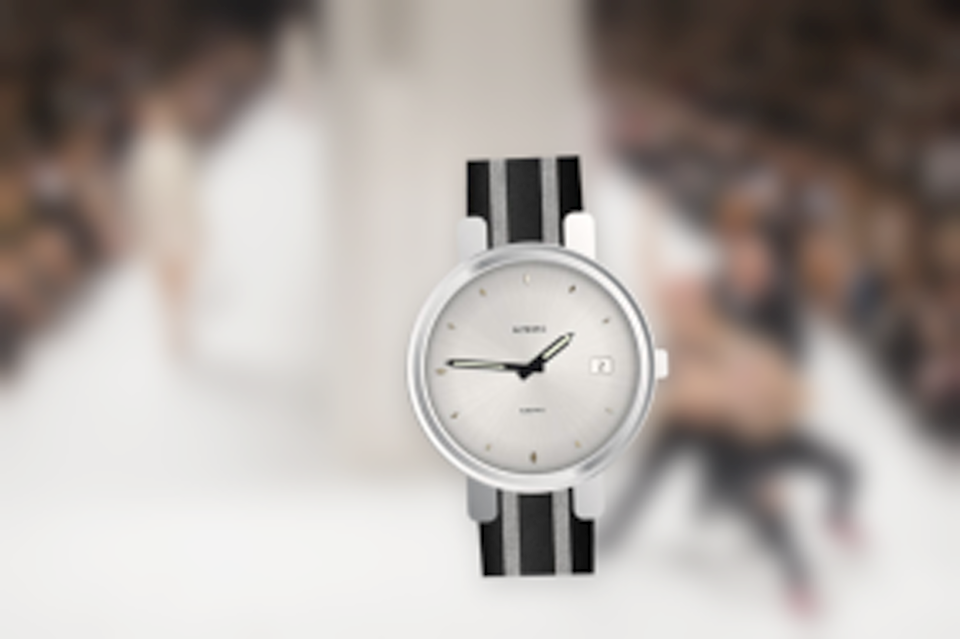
1 h 46 min
